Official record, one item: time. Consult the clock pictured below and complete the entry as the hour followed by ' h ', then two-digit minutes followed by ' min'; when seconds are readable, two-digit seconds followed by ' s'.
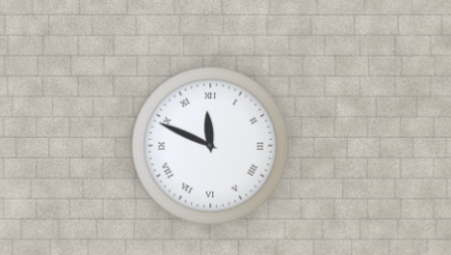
11 h 49 min
